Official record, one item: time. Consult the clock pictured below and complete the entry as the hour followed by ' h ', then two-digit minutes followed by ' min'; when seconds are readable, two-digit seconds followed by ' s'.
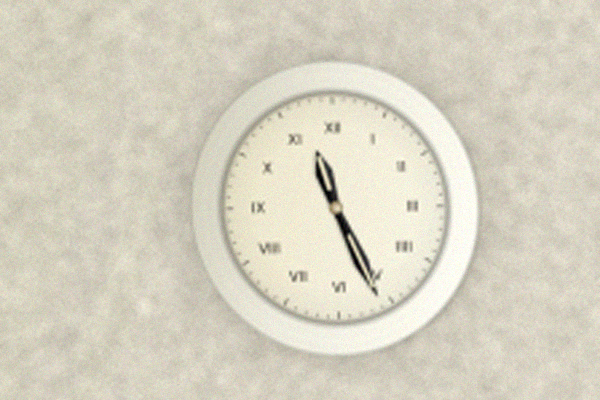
11 h 26 min
